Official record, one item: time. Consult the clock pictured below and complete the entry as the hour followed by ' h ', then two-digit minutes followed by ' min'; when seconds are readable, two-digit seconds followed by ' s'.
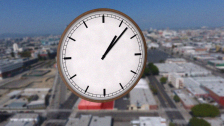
1 h 07 min
